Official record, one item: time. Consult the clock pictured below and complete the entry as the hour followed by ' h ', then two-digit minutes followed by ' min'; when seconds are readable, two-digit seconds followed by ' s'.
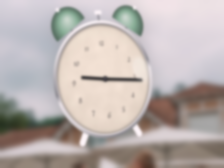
9 h 16 min
